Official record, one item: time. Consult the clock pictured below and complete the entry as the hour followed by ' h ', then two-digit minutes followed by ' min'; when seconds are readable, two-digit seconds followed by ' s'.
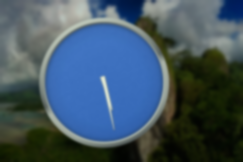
5 h 28 min
